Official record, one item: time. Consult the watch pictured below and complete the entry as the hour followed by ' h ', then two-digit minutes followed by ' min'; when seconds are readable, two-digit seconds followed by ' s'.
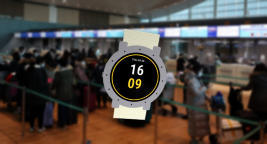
16 h 09 min
